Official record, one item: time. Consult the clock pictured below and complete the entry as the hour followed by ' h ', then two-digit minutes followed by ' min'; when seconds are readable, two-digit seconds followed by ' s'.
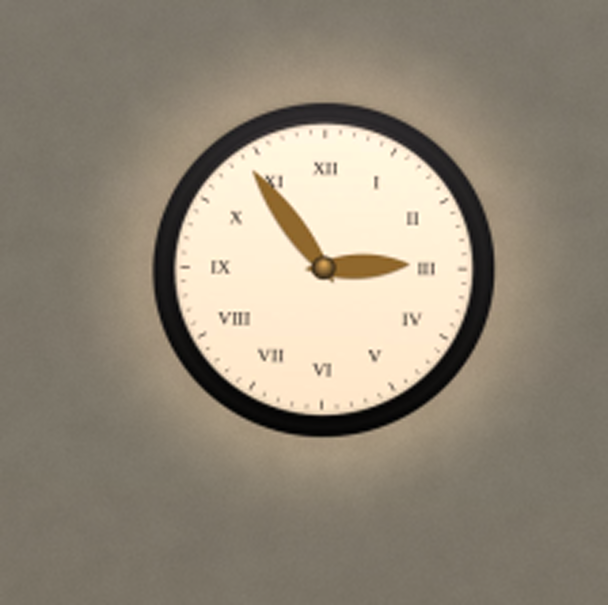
2 h 54 min
